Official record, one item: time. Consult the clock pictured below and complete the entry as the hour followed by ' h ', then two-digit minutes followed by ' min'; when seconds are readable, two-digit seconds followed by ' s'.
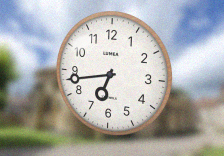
6 h 43 min
